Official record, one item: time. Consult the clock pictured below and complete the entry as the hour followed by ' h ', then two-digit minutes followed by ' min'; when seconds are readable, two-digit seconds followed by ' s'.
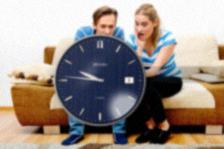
9 h 46 min
